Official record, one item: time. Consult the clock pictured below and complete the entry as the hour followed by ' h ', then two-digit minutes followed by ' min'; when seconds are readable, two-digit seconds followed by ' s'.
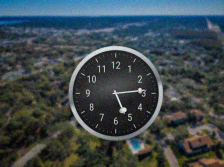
5 h 14 min
